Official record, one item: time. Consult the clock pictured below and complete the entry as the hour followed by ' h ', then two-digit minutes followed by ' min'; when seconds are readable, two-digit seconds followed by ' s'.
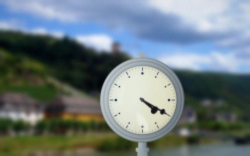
4 h 20 min
